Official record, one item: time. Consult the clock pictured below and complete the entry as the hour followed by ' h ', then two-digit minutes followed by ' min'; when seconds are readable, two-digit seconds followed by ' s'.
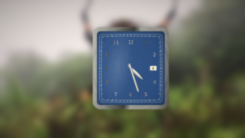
4 h 27 min
